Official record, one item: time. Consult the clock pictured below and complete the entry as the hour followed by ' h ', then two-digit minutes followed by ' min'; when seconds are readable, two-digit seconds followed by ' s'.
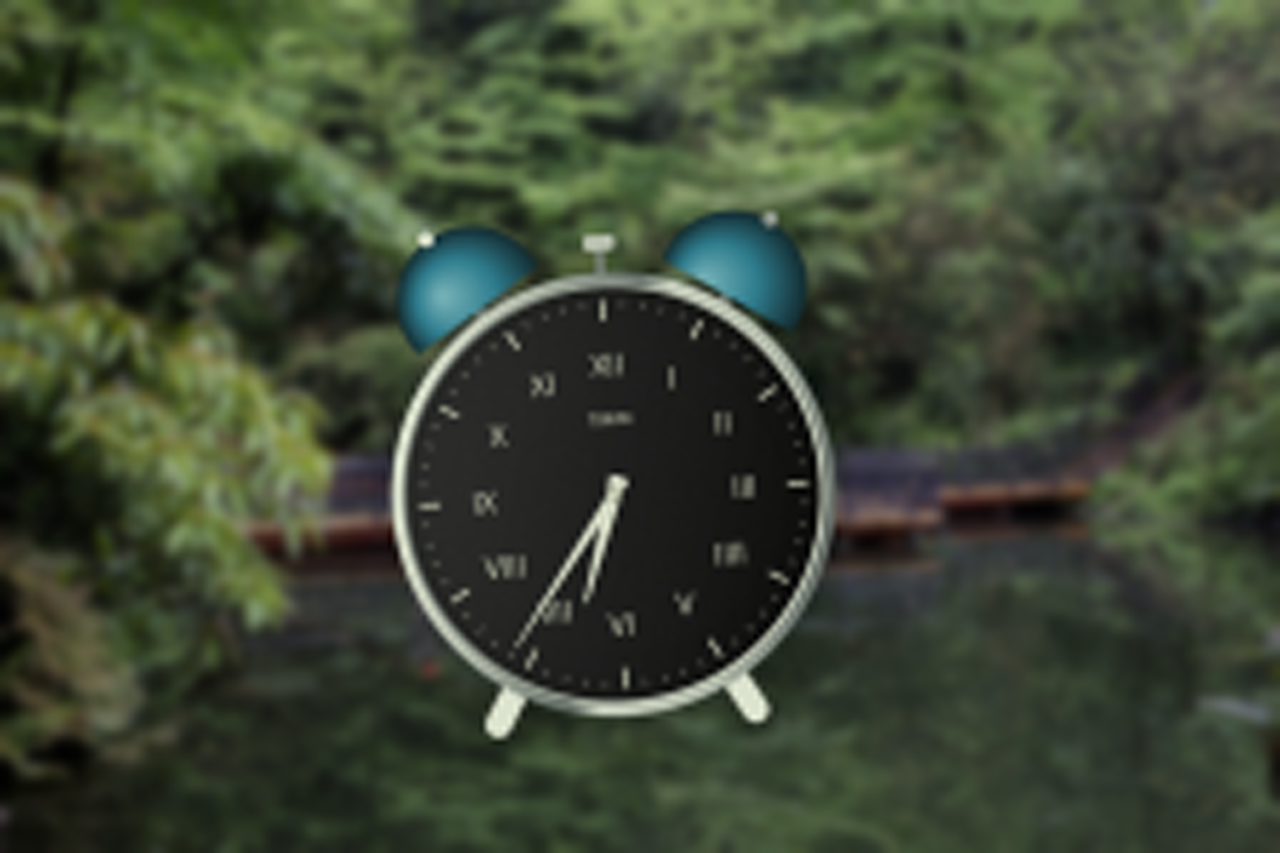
6 h 36 min
